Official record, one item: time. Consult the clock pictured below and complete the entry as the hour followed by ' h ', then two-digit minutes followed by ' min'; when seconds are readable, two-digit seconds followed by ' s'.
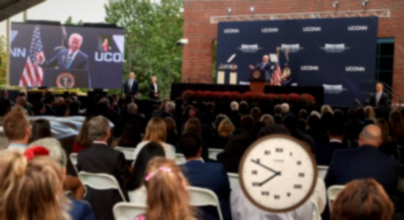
7 h 49 min
